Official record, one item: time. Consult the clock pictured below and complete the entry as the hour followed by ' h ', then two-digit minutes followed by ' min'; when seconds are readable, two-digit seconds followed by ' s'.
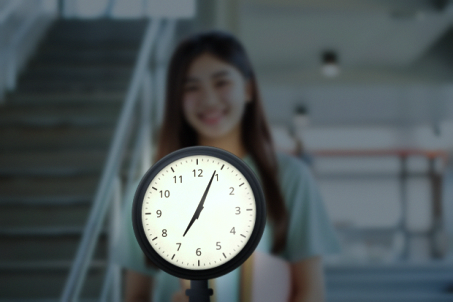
7 h 04 min
